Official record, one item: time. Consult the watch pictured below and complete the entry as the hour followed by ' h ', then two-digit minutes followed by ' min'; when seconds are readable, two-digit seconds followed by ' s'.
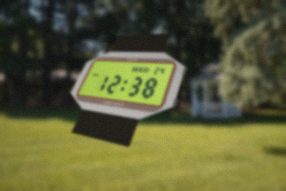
12 h 38 min
